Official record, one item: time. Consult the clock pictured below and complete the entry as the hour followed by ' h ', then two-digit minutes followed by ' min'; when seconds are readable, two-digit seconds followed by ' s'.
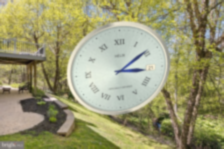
3 h 09 min
